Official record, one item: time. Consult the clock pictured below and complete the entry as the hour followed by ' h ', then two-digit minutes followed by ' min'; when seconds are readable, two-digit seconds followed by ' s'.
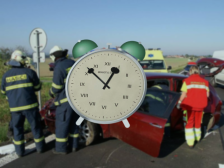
12 h 52 min
